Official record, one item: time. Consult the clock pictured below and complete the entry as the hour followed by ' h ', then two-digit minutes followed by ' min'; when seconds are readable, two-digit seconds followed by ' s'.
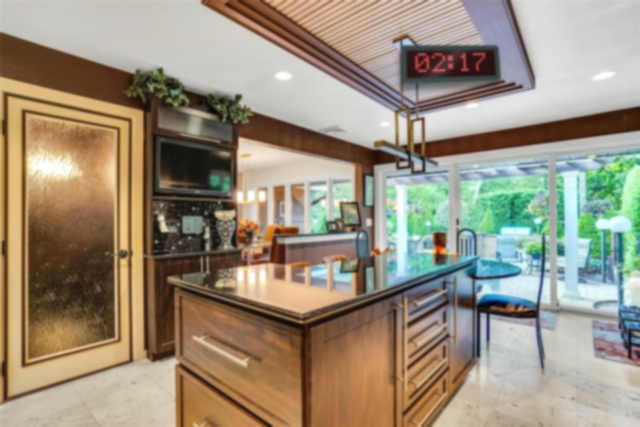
2 h 17 min
